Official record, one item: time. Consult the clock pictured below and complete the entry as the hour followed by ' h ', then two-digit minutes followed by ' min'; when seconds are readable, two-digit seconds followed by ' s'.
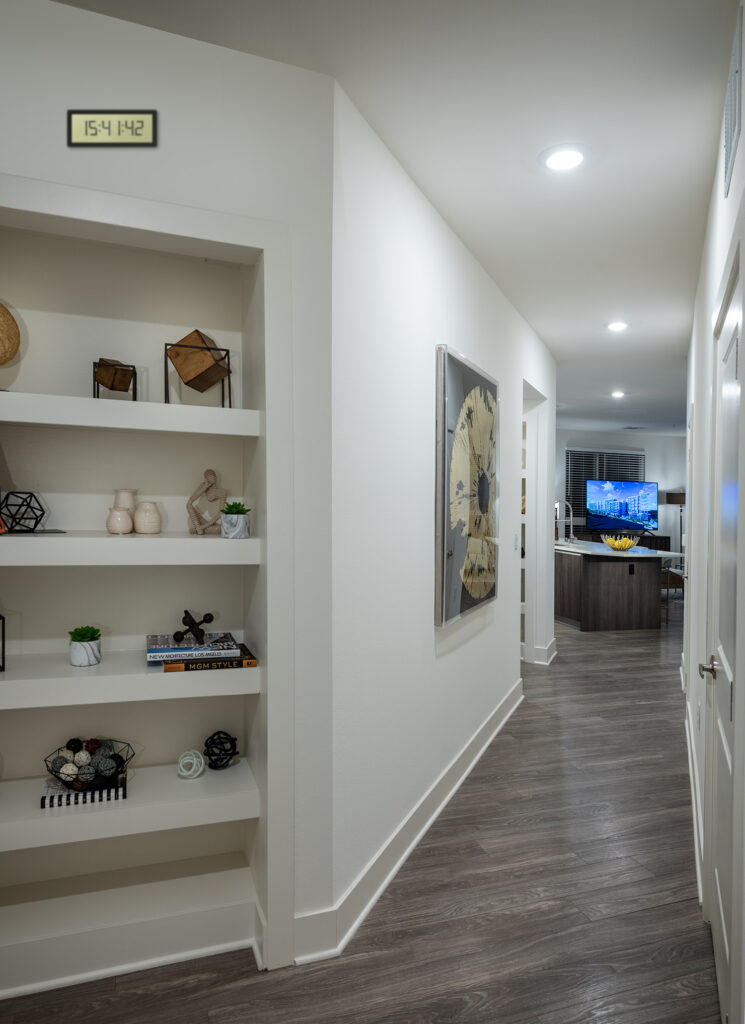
15 h 41 min 42 s
